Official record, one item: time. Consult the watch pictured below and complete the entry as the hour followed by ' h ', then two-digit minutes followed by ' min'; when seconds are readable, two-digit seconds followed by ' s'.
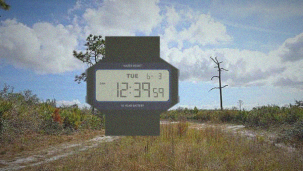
12 h 39 min 59 s
